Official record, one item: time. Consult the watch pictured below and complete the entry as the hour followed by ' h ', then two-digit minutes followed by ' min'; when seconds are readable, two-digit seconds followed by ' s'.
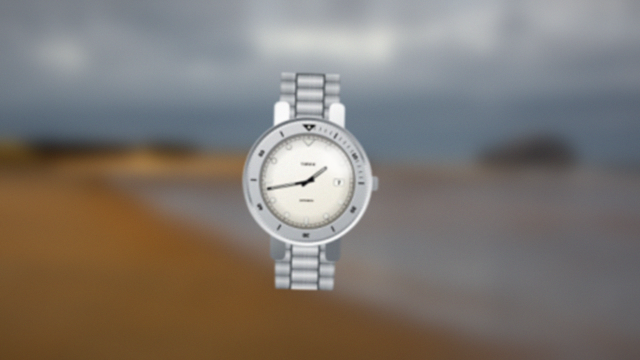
1 h 43 min
